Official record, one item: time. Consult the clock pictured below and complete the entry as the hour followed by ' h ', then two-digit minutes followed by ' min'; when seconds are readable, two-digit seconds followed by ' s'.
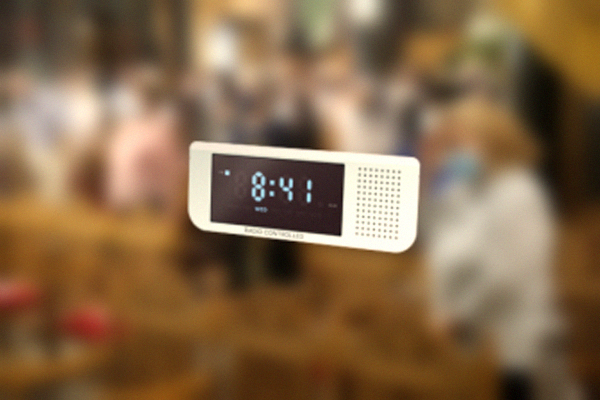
8 h 41 min
